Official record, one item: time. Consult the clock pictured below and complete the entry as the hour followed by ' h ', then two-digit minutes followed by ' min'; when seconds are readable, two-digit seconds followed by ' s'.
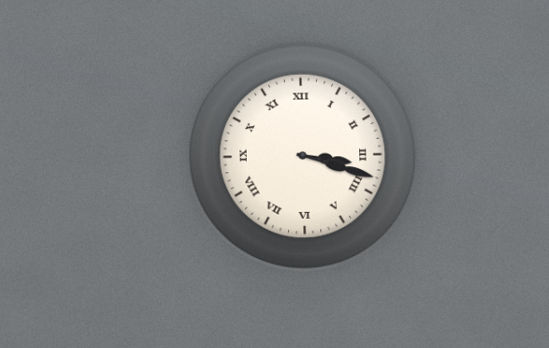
3 h 18 min
